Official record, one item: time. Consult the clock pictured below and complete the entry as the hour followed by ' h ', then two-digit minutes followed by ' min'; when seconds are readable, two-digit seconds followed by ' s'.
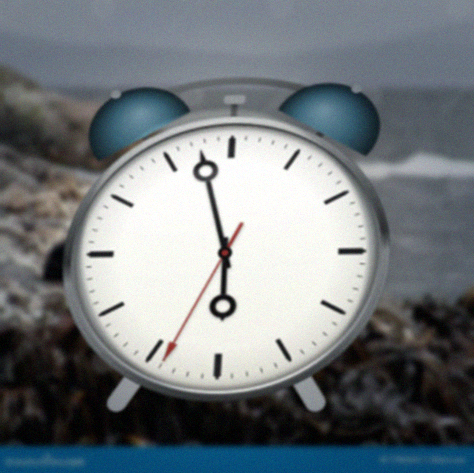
5 h 57 min 34 s
